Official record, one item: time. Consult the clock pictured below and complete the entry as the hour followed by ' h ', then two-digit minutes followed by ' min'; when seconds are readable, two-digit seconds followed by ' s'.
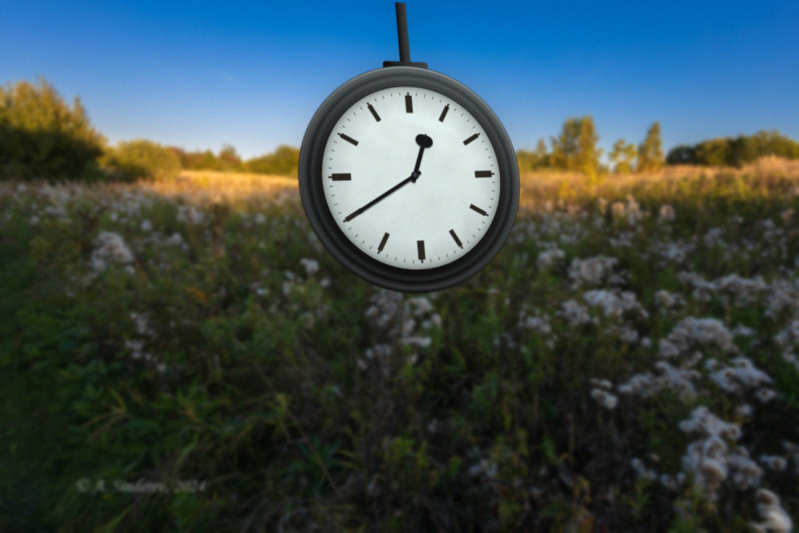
12 h 40 min
